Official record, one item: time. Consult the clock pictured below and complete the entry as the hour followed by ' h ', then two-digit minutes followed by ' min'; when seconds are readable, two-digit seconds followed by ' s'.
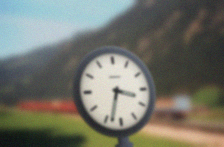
3 h 33 min
